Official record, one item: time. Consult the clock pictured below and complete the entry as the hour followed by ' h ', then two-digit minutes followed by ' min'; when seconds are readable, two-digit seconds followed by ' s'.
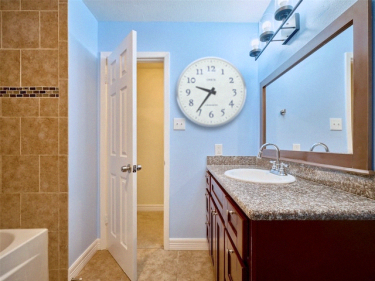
9 h 36 min
